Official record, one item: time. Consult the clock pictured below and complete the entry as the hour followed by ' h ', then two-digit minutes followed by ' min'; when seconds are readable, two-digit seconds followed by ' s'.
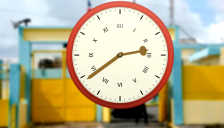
2 h 39 min
